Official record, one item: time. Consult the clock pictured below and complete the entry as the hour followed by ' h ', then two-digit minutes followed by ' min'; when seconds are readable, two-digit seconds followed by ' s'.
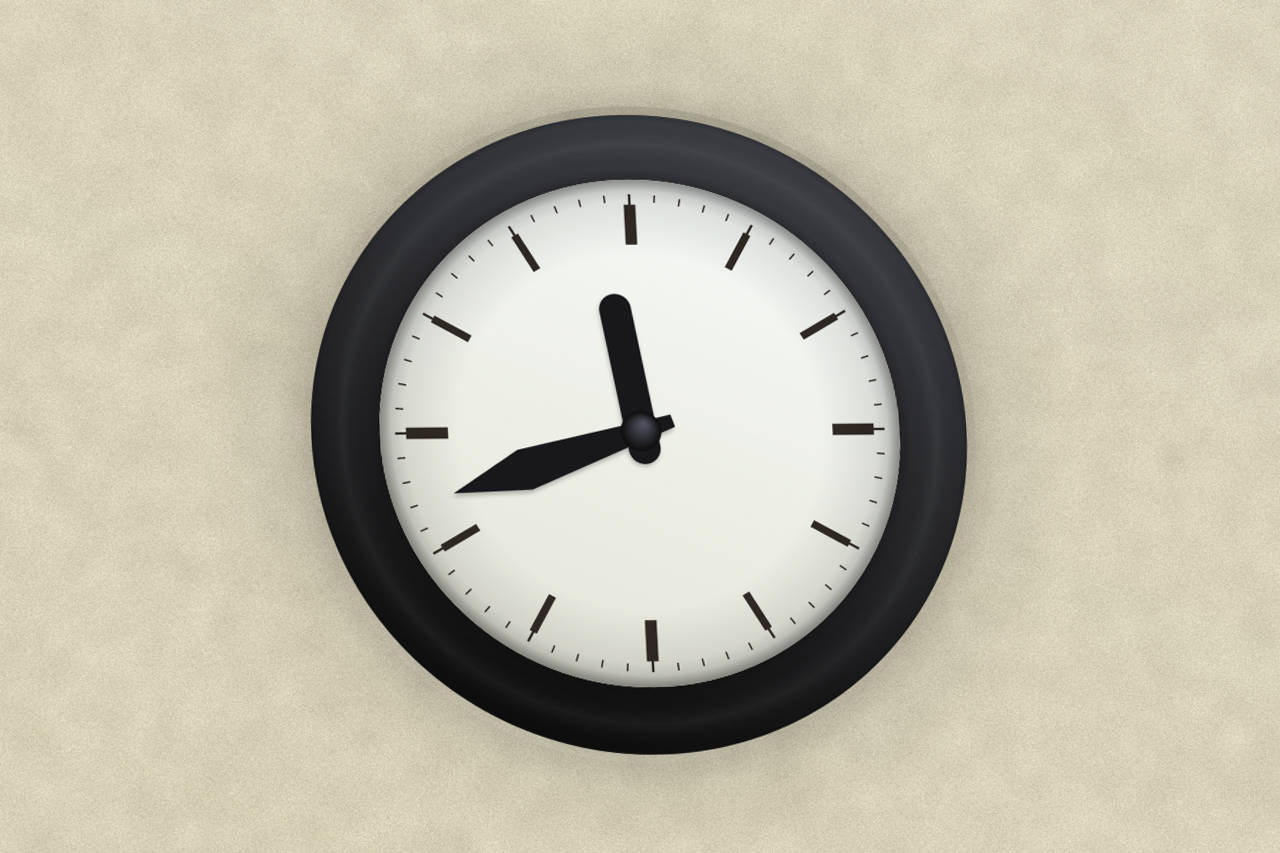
11 h 42 min
